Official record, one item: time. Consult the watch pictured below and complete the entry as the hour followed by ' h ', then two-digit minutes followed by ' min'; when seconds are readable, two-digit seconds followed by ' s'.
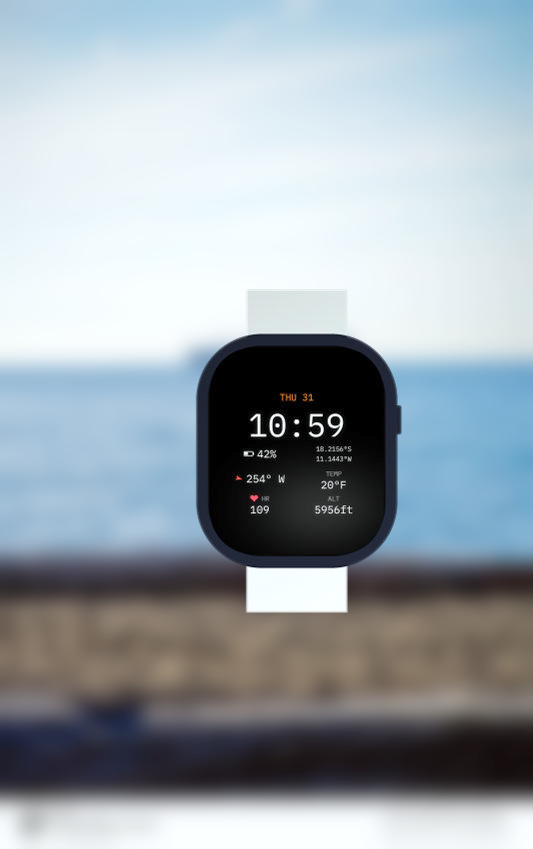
10 h 59 min
